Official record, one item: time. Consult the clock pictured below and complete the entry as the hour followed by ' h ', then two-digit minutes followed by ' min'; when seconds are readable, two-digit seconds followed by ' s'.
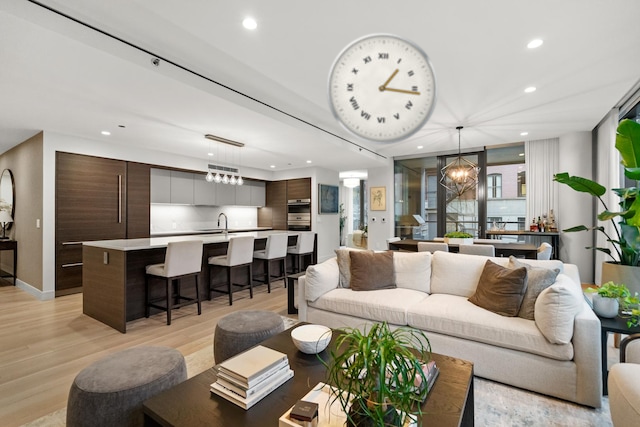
1 h 16 min
